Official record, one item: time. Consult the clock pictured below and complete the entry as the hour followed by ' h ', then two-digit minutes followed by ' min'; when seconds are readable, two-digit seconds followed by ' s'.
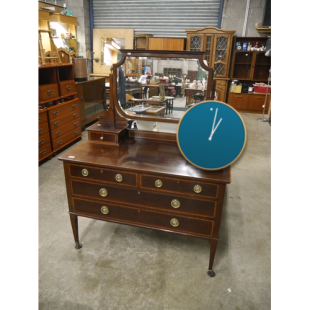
1 h 02 min
